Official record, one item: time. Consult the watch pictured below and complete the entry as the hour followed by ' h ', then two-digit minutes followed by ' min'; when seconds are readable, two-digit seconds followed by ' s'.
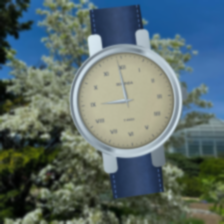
8 h 59 min
